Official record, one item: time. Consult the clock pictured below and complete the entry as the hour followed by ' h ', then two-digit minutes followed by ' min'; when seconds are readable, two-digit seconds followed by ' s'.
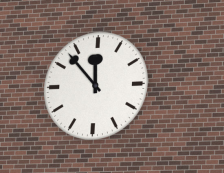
11 h 53 min
